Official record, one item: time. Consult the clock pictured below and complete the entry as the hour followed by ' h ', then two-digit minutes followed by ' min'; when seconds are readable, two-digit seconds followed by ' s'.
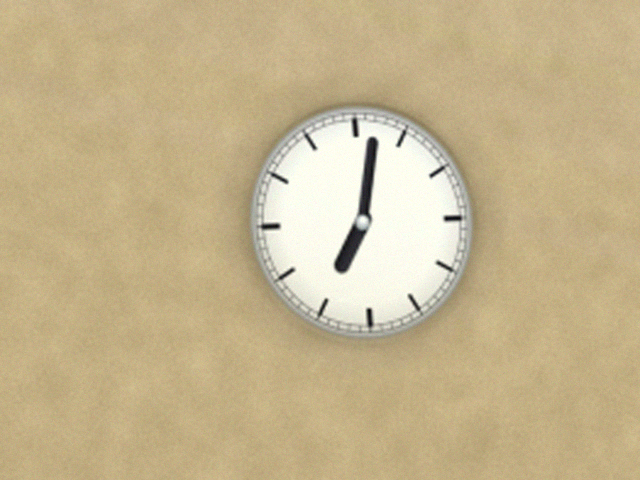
7 h 02 min
